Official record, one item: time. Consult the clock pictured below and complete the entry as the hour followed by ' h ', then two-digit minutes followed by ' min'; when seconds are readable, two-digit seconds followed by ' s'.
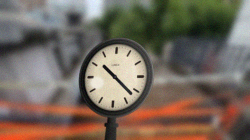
10 h 22 min
